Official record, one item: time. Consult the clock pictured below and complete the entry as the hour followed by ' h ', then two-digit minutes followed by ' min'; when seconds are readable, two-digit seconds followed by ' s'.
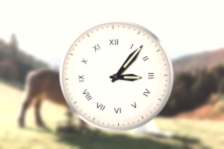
3 h 07 min
